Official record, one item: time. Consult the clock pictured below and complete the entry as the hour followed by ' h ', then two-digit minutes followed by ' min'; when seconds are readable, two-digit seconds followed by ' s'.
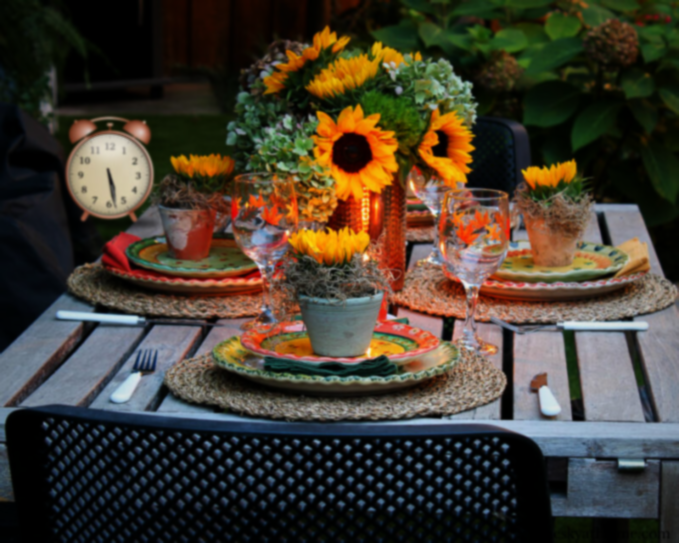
5 h 28 min
